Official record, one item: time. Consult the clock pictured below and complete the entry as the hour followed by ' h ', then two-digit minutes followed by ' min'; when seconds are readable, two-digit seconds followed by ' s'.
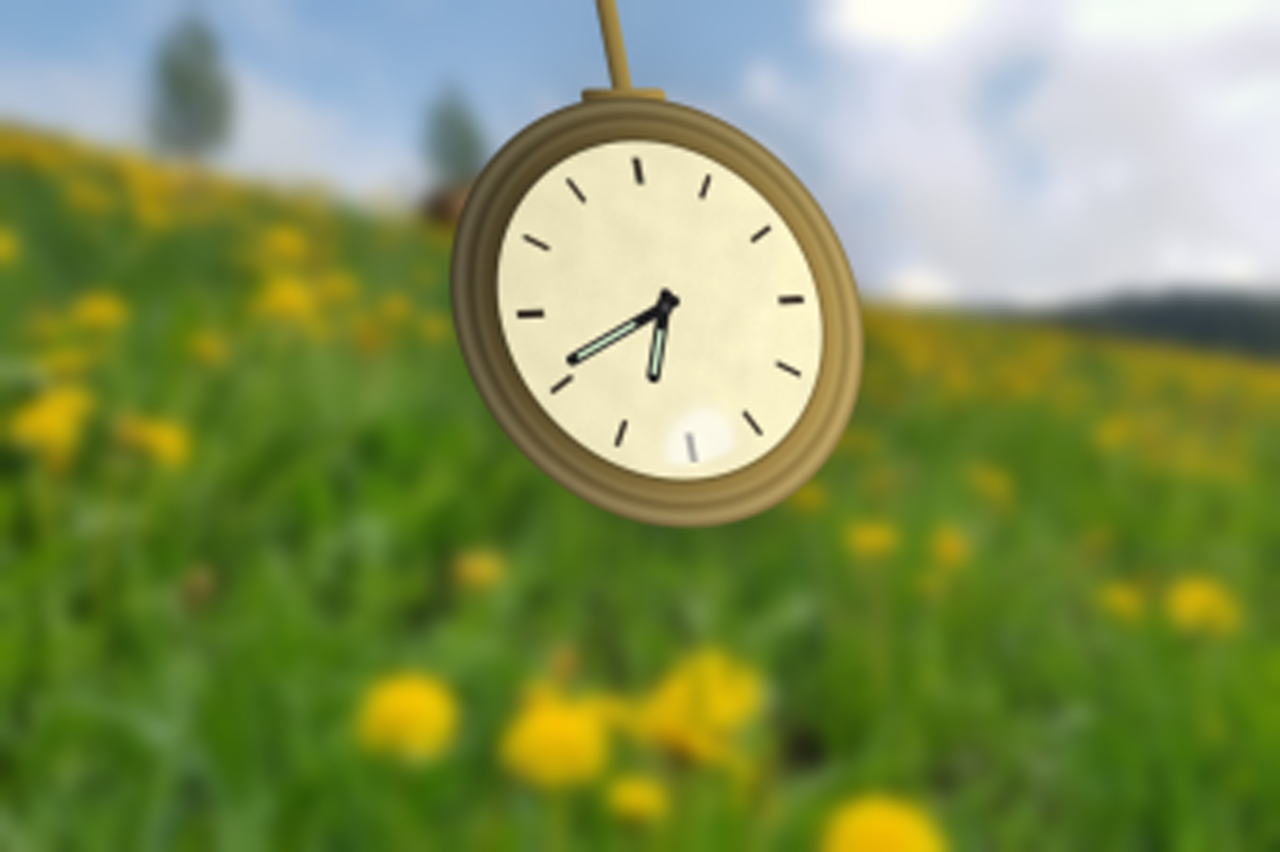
6 h 41 min
